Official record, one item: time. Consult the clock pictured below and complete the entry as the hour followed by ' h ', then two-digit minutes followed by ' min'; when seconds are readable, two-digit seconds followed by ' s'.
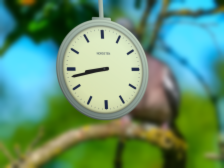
8 h 43 min
